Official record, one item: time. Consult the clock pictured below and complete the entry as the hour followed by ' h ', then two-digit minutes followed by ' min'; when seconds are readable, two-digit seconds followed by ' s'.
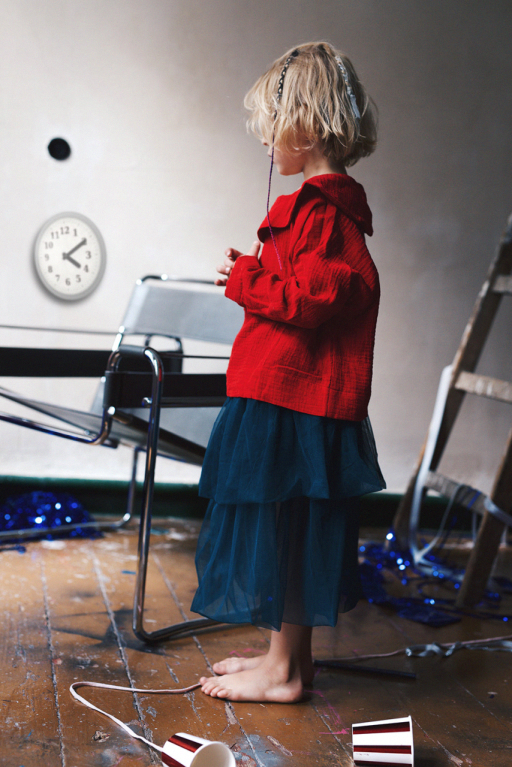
4 h 10 min
